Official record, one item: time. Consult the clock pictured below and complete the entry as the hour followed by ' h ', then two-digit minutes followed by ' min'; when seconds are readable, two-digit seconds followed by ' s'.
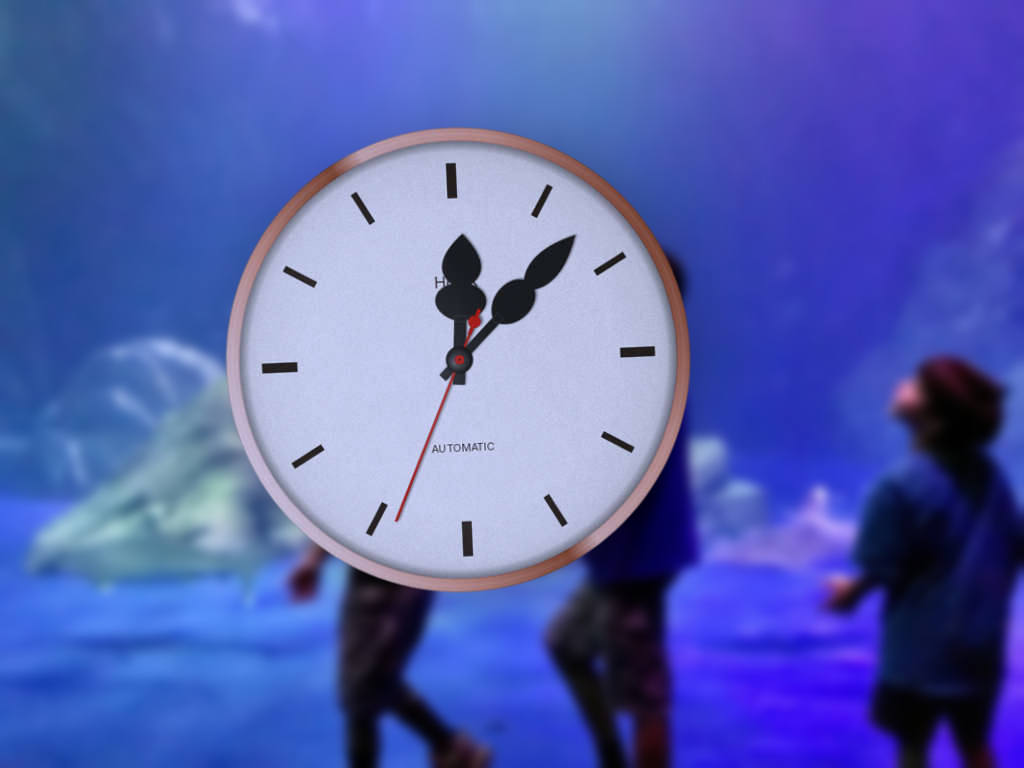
12 h 07 min 34 s
